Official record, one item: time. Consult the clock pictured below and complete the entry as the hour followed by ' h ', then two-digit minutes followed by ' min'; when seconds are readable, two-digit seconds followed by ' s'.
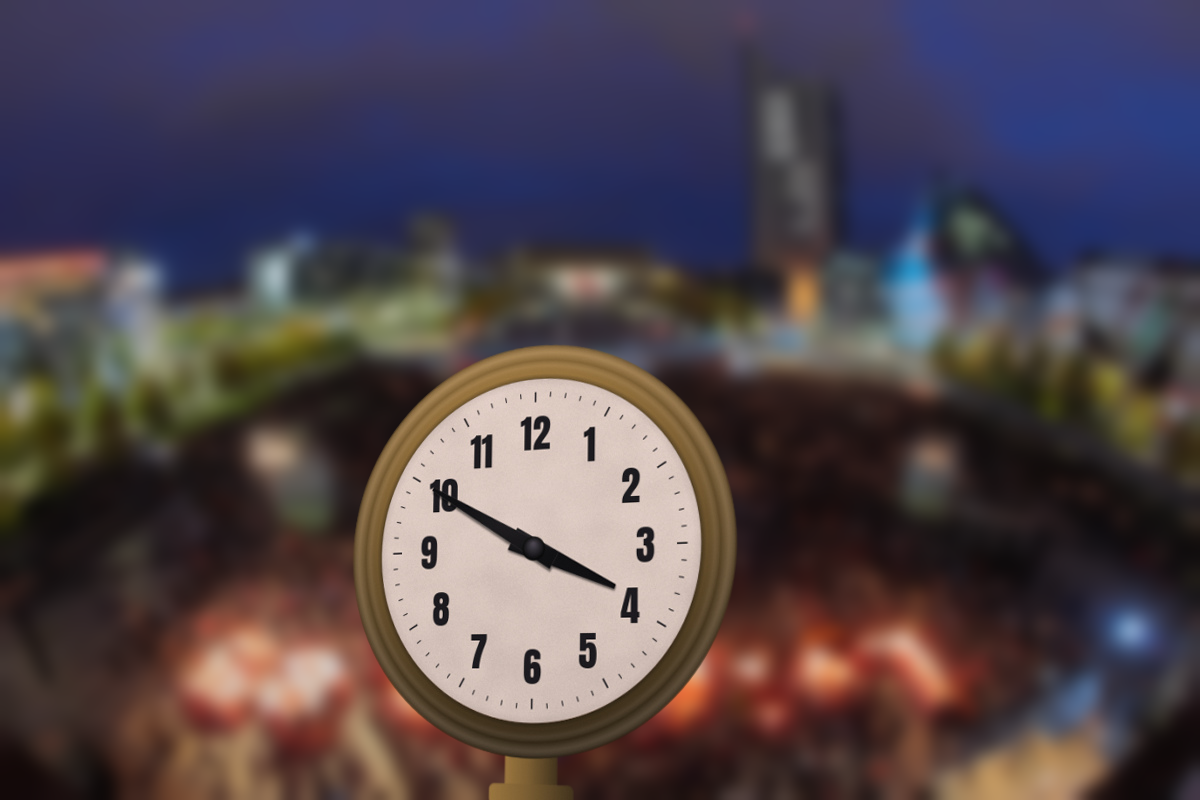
3 h 50 min
